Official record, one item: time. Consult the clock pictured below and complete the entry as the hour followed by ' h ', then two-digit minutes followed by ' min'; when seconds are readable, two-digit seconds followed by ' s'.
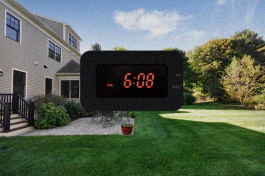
6 h 08 min
